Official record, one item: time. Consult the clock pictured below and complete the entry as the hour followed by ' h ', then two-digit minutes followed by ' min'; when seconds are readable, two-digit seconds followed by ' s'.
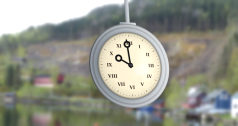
9 h 59 min
